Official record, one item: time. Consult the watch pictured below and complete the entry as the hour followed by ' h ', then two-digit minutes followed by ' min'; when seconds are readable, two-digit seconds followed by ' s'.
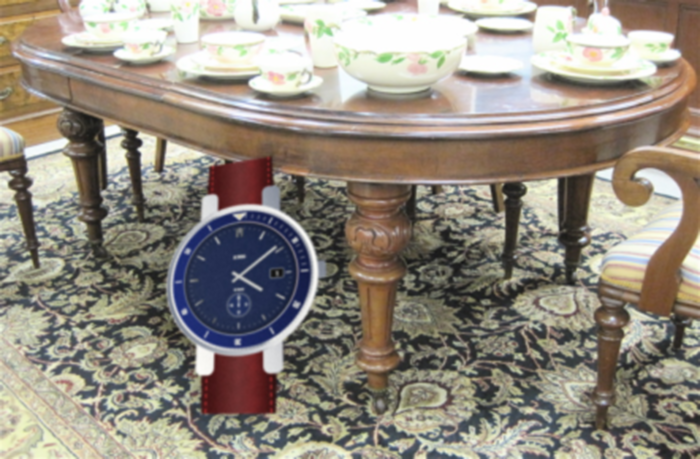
4 h 09 min
